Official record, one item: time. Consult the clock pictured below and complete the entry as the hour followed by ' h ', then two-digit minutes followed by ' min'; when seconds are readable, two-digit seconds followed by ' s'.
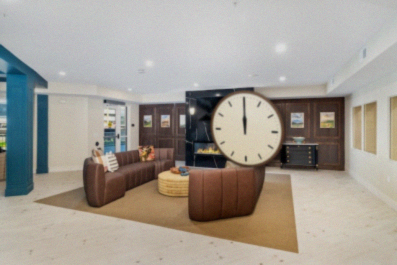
12 h 00 min
